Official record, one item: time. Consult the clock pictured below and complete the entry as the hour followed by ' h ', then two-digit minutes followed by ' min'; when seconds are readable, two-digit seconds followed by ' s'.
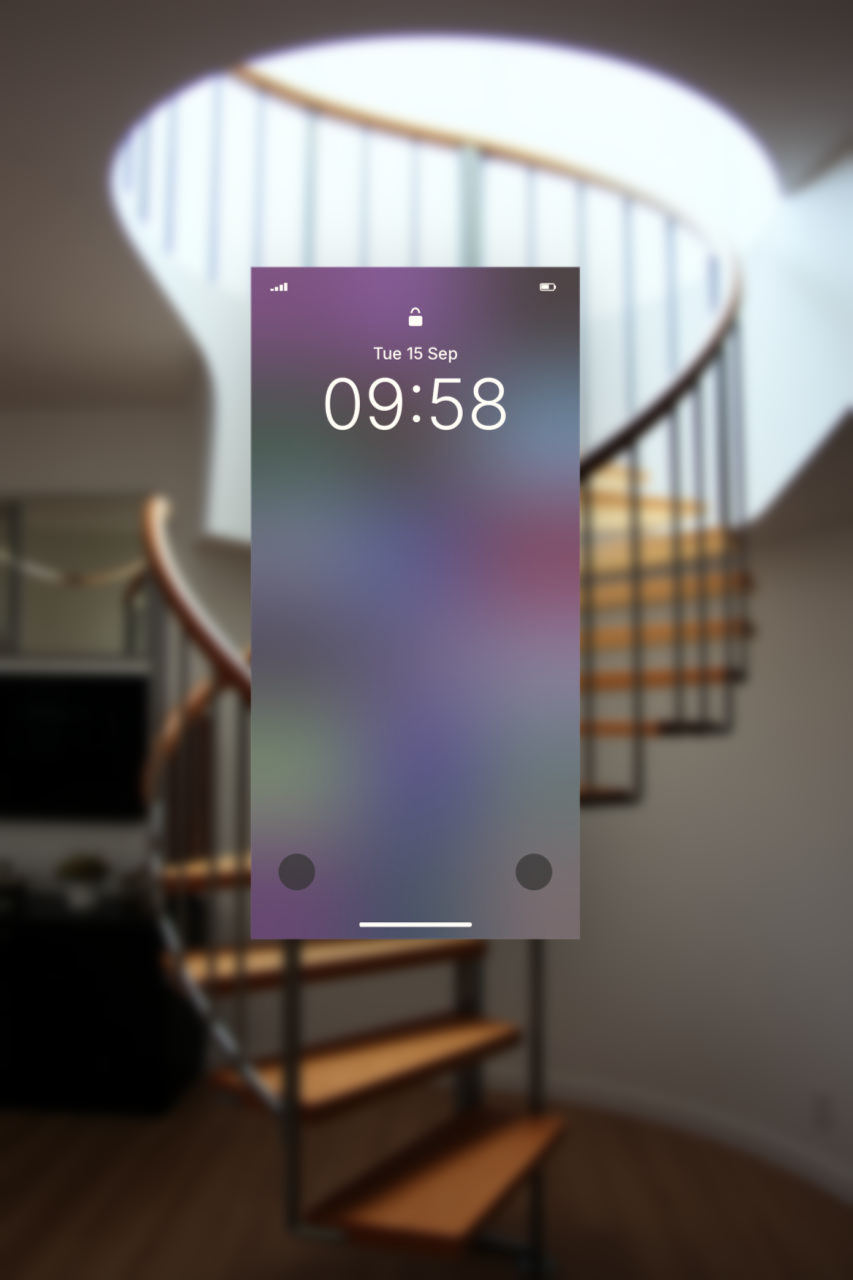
9 h 58 min
